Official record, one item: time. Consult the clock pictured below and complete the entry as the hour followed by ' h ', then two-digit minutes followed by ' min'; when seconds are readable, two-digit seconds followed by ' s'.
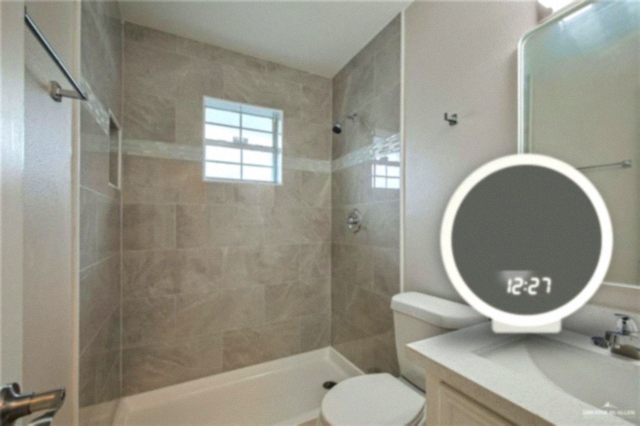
12 h 27 min
